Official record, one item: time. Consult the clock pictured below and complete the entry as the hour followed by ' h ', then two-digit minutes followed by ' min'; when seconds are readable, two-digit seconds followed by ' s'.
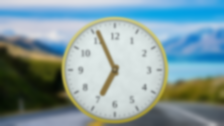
6 h 56 min
